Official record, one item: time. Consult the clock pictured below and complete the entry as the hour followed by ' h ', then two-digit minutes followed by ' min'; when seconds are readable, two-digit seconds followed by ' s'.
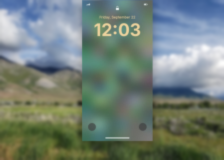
12 h 03 min
